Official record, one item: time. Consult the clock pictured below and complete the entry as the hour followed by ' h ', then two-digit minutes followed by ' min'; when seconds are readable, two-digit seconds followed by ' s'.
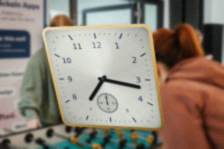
7 h 17 min
